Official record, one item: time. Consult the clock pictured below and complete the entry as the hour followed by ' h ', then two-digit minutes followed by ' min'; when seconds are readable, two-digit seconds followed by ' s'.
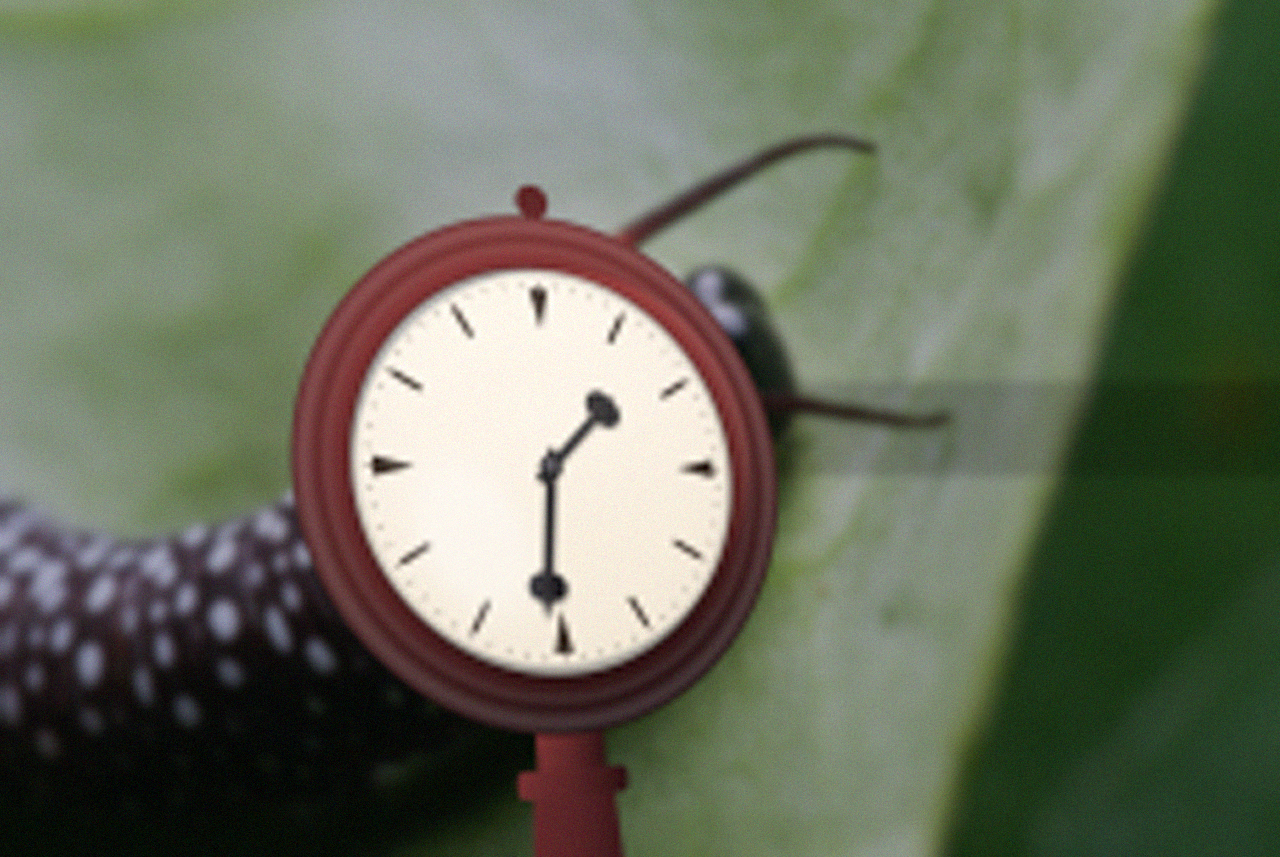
1 h 31 min
